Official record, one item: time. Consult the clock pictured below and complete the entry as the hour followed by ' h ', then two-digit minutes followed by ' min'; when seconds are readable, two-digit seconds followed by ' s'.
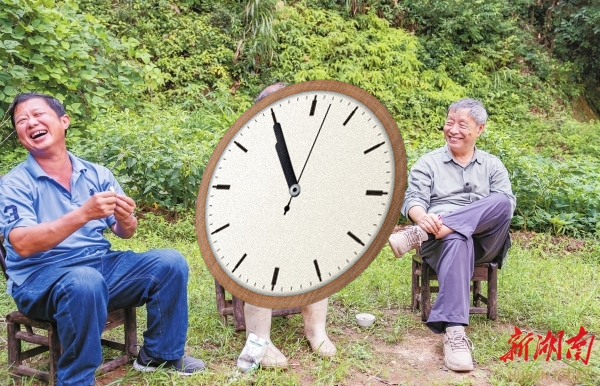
10 h 55 min 02 s
